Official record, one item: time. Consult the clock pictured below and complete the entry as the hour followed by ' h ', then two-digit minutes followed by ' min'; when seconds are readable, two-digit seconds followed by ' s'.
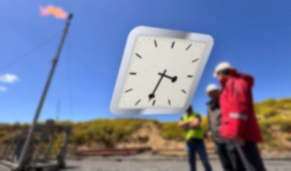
3 h 32 min
